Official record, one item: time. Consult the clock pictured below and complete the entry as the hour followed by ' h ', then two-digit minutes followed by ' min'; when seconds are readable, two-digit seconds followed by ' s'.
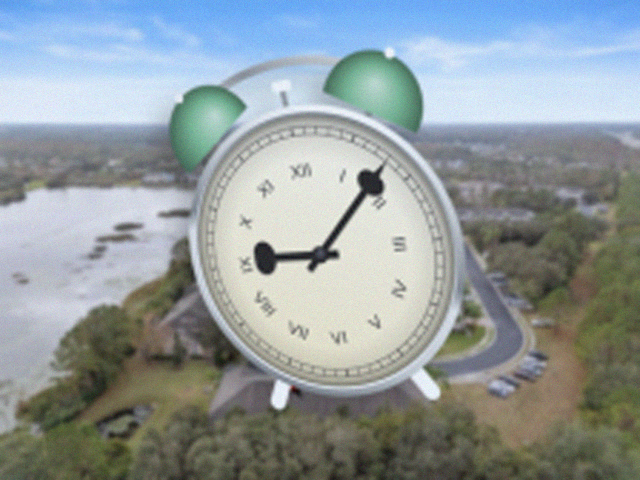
9 h 08 min
